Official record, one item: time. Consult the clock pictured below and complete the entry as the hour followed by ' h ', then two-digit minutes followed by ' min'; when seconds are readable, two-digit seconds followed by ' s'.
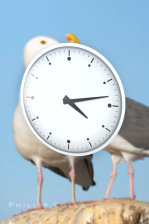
4 h 13 min
